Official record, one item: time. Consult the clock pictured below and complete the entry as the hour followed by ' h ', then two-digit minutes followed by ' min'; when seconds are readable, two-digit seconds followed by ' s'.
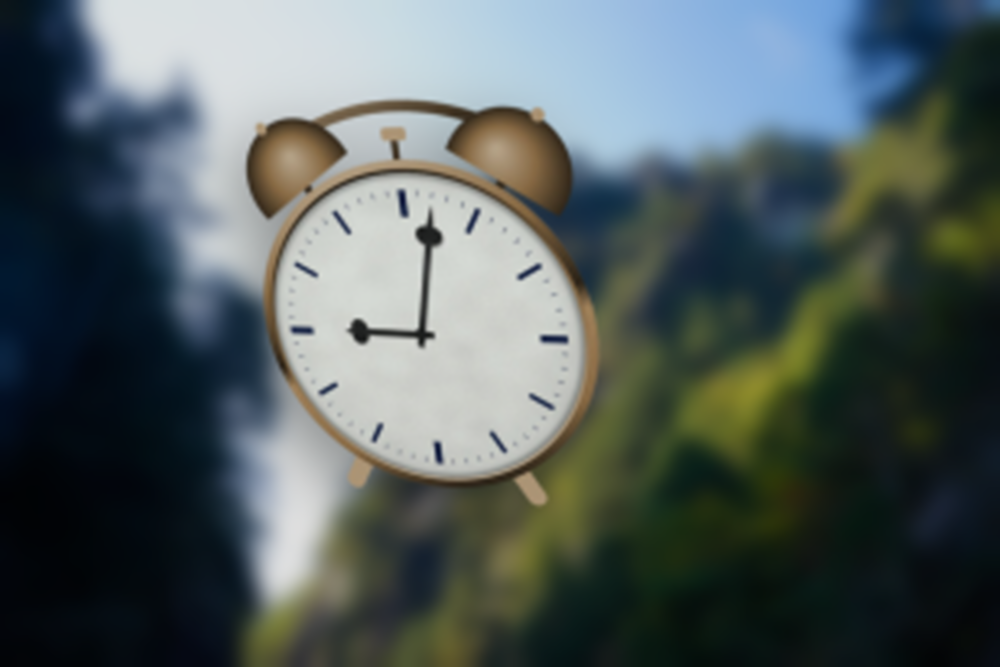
9 h 02 min
